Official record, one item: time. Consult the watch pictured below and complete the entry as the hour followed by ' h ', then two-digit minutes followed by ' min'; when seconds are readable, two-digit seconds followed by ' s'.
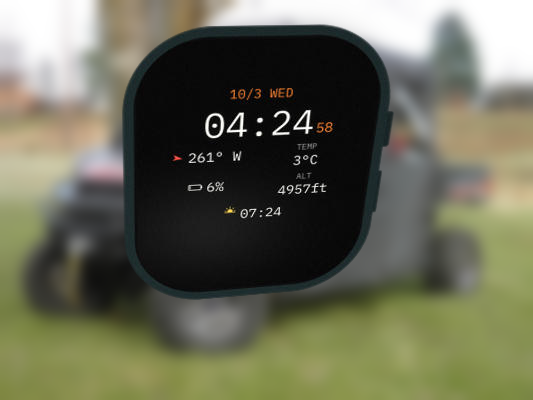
4 h 24 min 58 s
